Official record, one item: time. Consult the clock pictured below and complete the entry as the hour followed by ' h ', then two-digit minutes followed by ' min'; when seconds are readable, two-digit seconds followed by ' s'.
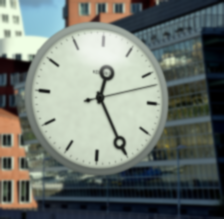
12 h 25 min 12 s
